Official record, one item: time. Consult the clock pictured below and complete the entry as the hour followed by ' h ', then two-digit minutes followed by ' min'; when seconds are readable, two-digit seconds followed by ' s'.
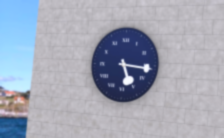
5 h 16 min
